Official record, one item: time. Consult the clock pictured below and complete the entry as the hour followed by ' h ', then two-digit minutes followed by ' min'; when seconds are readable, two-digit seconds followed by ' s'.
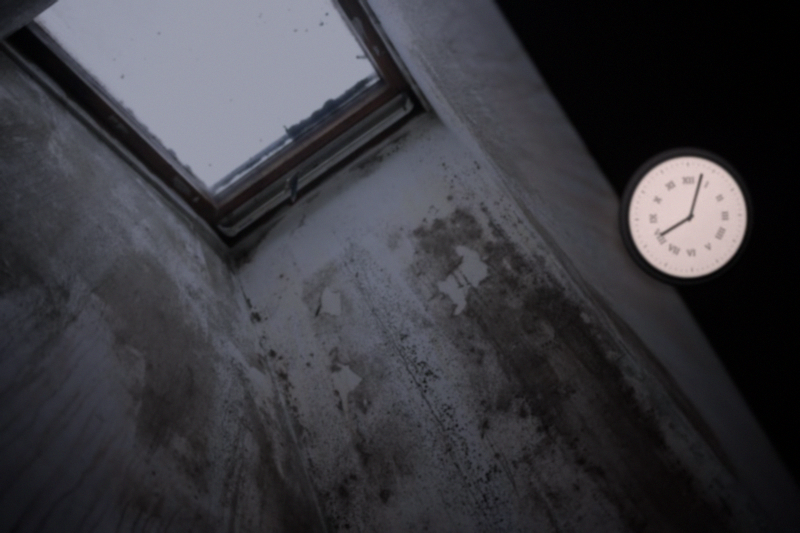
8 h 03 min
